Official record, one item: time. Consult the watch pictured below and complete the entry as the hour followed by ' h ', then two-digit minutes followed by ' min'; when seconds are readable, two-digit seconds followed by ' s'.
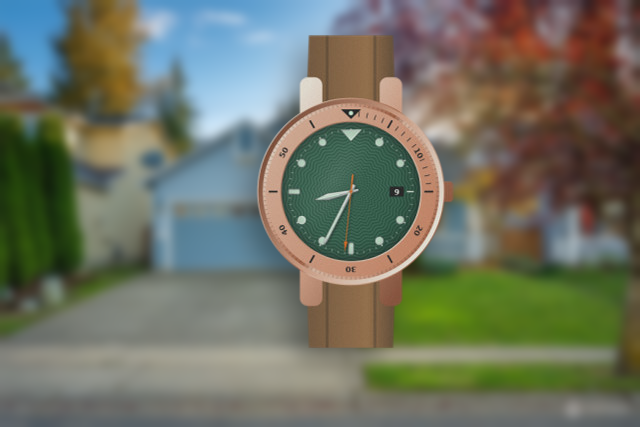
8 h 34 min 31 s
